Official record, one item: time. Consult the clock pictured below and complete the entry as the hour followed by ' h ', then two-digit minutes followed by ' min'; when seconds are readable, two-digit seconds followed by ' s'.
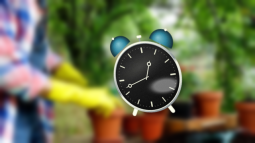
12 h 42 min
